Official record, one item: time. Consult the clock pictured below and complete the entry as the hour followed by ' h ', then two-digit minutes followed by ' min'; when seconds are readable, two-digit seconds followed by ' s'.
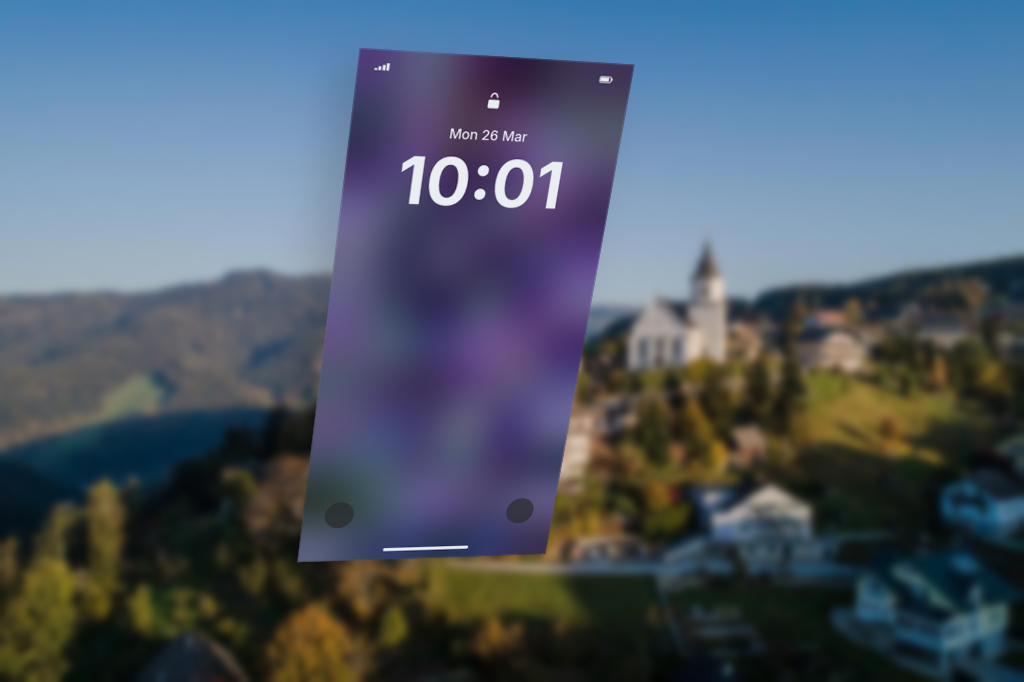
10 h 01 min
